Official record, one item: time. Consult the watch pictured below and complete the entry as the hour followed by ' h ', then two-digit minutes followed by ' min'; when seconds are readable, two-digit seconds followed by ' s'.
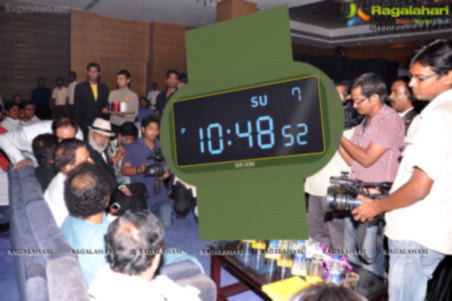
10 h 48 min 52 s
